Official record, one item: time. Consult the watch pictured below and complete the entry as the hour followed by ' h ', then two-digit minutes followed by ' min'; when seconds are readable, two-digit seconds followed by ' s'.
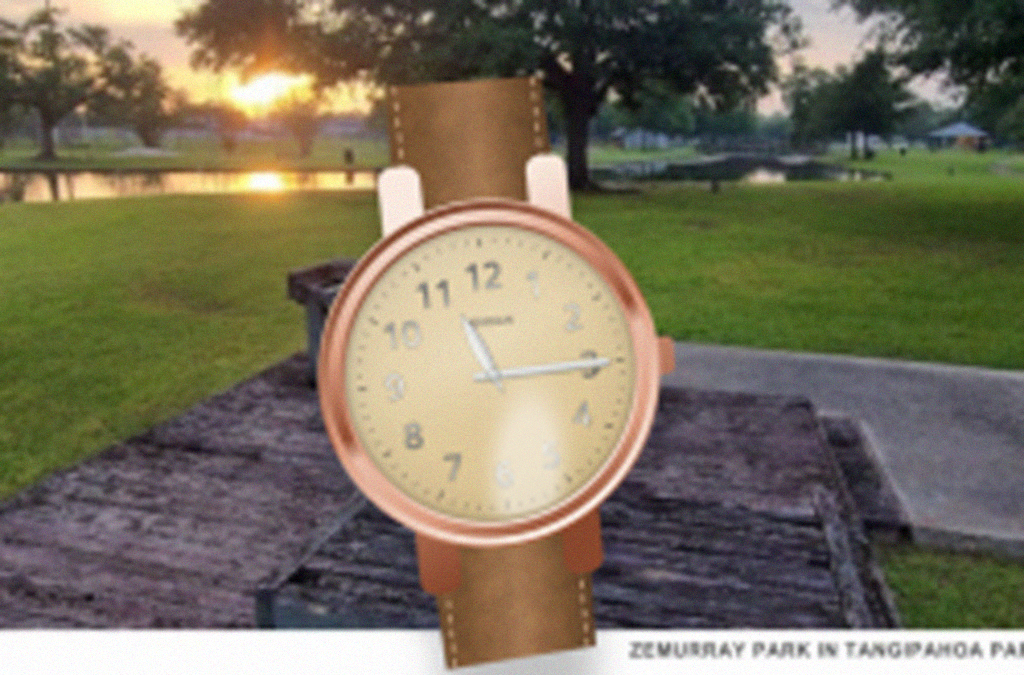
11 h 15 min
